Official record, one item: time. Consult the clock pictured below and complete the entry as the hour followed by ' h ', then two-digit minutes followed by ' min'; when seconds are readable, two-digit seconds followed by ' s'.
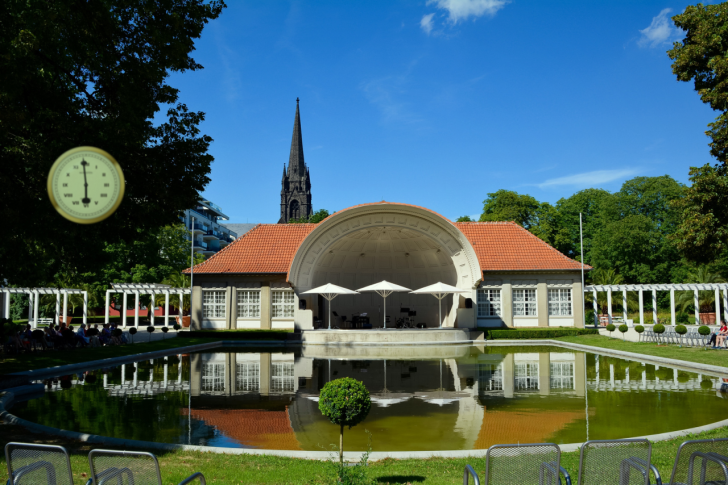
5 h 59 min
